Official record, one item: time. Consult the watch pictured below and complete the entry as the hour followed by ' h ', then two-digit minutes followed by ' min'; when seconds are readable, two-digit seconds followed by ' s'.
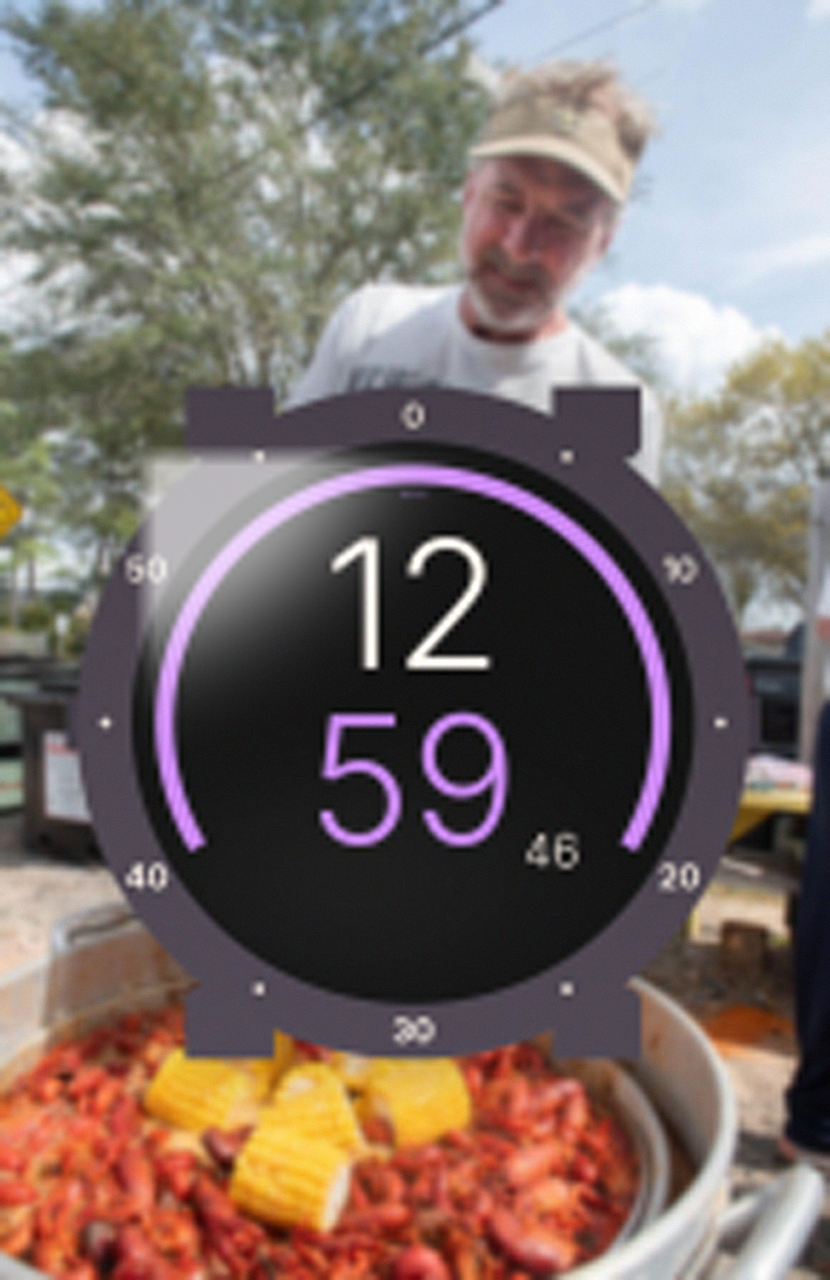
12 h 59 min 46 s
